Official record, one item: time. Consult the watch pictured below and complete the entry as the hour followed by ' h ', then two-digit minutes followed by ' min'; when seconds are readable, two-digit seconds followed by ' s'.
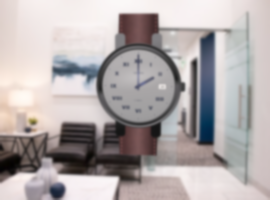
2 h 00 min
